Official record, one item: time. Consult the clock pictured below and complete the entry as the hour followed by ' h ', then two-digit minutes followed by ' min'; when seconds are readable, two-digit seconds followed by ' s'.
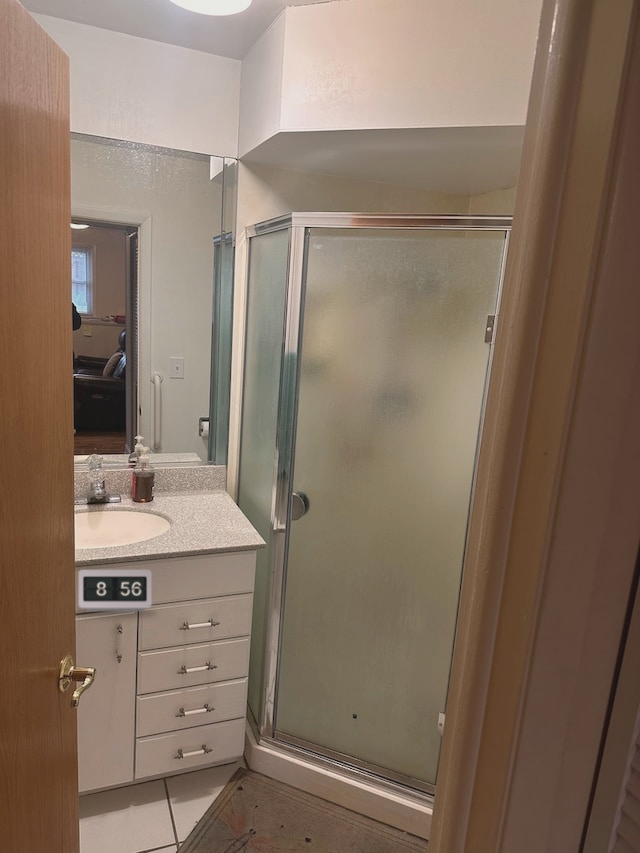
8 h 56 min
